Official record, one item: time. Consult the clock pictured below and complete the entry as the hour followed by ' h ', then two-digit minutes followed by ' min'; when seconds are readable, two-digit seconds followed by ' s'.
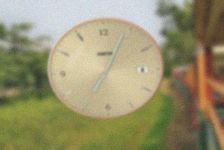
7 h 04 min
